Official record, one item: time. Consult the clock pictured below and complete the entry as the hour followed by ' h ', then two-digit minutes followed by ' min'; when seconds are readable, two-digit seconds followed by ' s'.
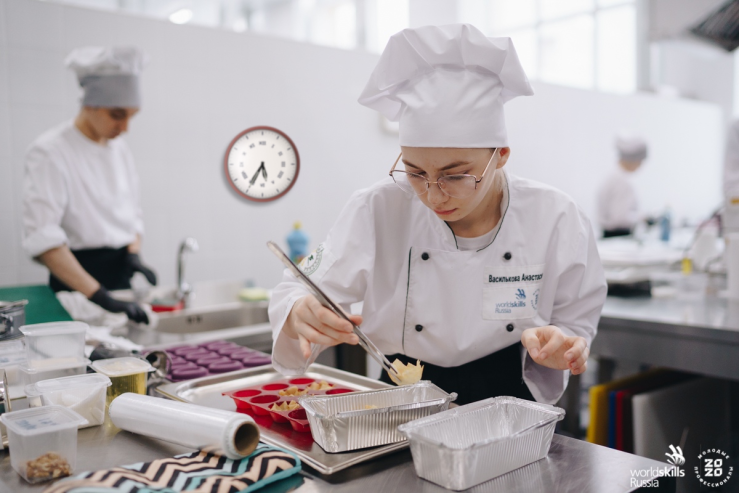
5 h 35 min
